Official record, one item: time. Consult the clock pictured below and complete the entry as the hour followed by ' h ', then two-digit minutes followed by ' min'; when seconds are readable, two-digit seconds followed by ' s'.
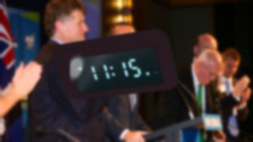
11 h 15 min
